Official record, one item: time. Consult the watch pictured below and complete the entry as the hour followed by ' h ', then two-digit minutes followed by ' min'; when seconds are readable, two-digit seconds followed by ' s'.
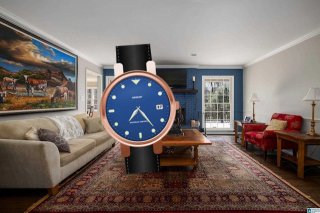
7 h 24 min
